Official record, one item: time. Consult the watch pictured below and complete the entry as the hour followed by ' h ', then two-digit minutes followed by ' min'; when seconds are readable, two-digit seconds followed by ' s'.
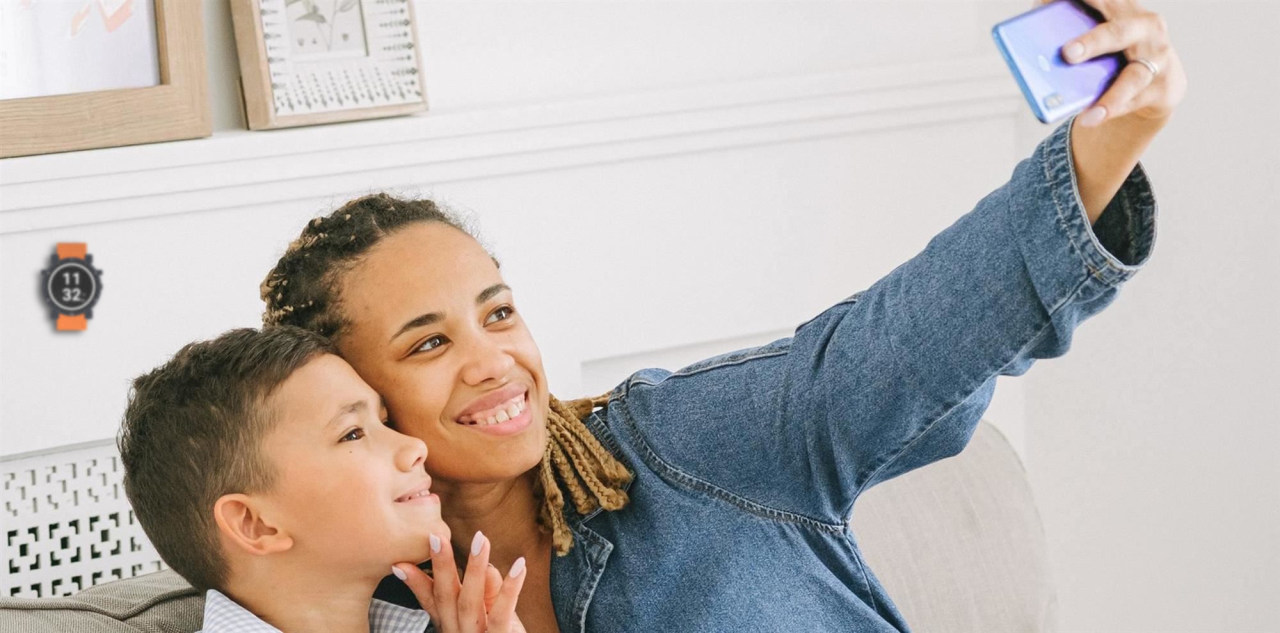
11 h 32 min
